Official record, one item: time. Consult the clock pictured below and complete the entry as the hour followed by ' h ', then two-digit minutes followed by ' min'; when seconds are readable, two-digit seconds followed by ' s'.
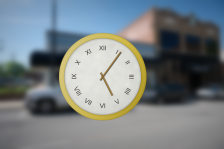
5 h 06 min
